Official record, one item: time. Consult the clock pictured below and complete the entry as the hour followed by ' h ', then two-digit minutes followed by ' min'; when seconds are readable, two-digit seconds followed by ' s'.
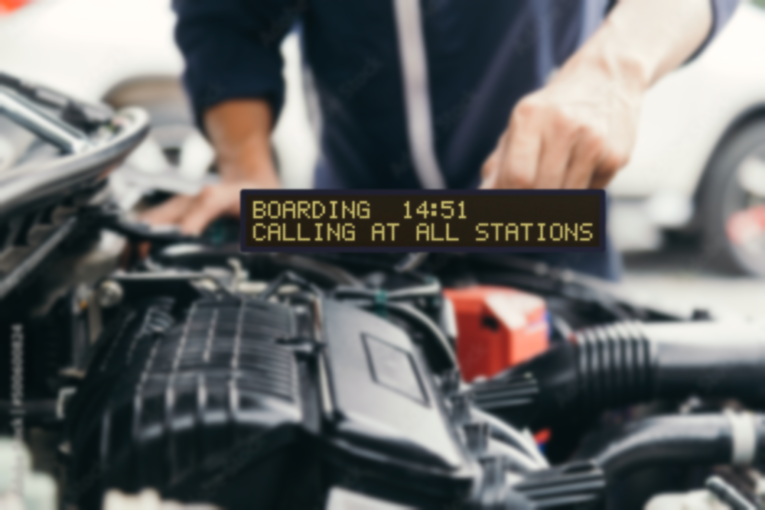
14 h 51 min
